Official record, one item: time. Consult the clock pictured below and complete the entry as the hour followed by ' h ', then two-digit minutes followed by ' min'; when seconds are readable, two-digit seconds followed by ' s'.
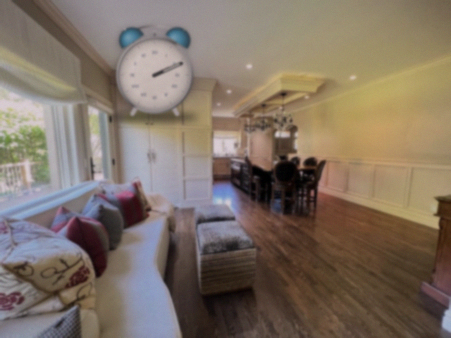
2 h 11 min
